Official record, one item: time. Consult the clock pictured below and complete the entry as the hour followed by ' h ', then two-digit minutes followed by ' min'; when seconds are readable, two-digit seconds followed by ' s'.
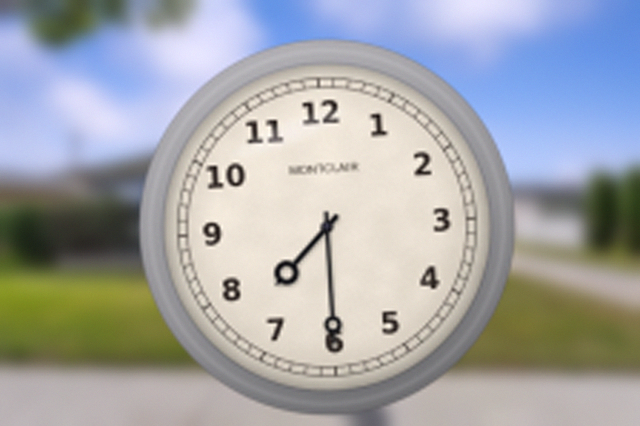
7 h 30 min
